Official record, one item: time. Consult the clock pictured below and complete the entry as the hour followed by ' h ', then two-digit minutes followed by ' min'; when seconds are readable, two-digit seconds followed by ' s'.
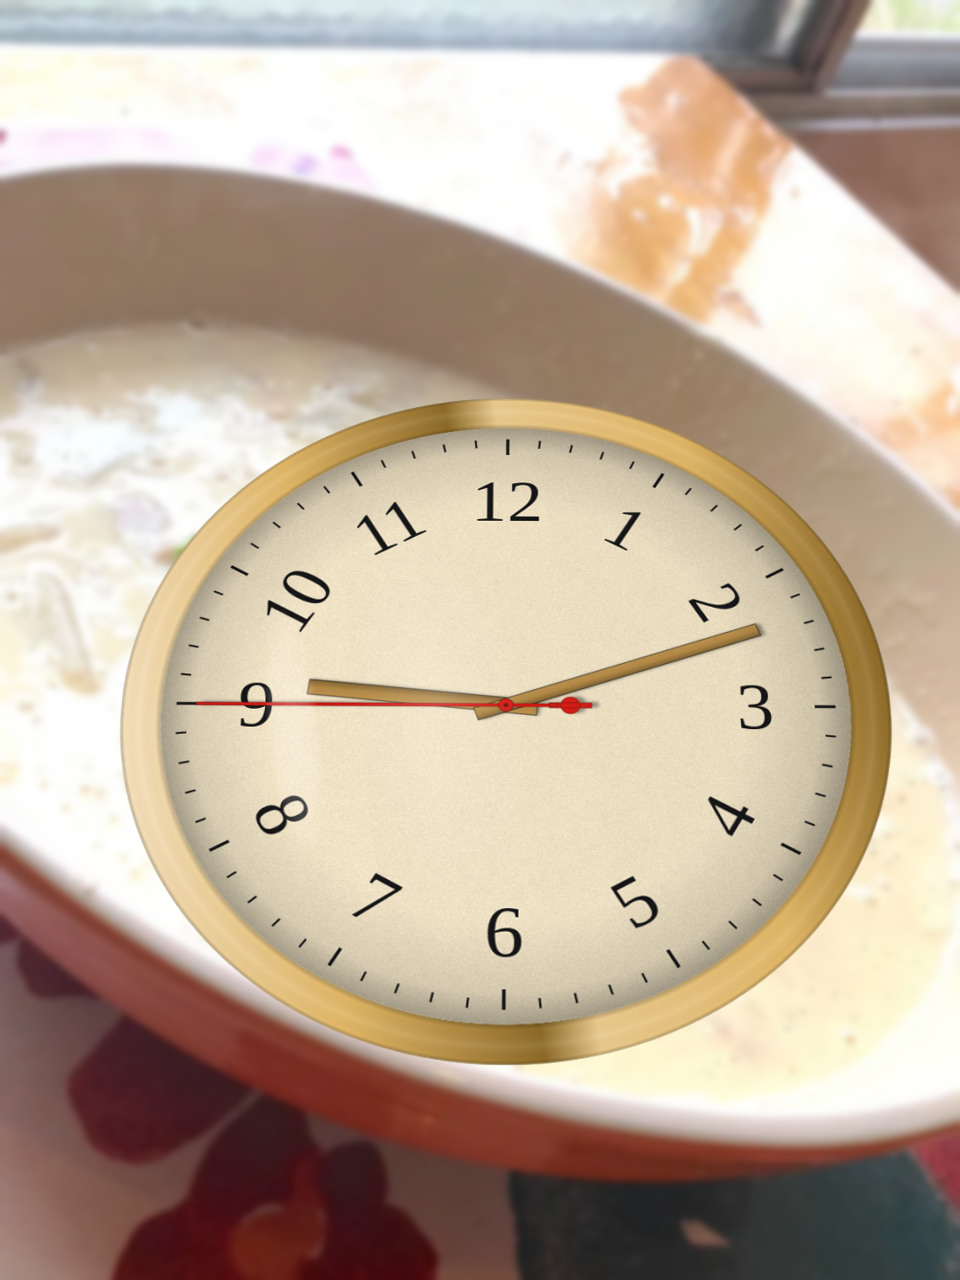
9 h 11 min 45 s
